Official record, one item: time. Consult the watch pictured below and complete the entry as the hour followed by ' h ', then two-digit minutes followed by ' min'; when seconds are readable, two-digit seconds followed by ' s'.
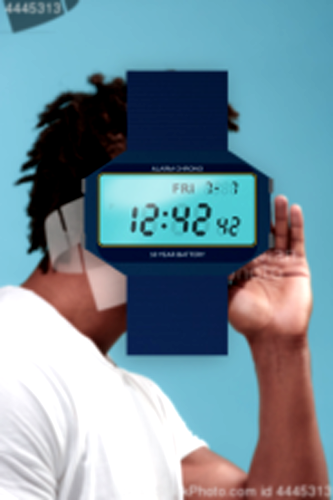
12 h 42 min 42 s
